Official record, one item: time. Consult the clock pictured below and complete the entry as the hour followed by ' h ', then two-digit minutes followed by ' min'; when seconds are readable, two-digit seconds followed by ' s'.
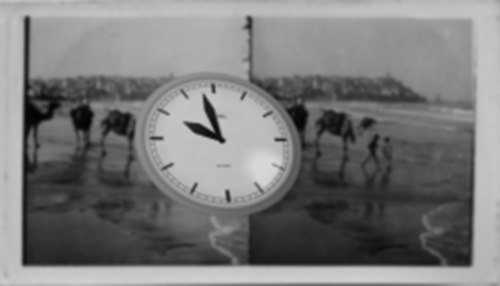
9 h 58 min
